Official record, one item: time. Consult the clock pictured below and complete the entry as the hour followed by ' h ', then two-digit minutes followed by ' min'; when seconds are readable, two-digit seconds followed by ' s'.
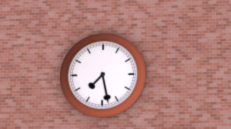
7 h 28 min
